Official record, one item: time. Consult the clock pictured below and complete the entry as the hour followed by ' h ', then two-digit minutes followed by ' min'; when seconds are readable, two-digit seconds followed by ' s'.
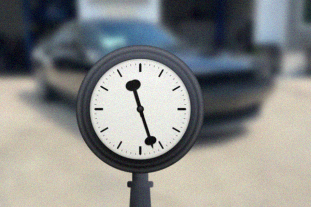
11 h 27 min
